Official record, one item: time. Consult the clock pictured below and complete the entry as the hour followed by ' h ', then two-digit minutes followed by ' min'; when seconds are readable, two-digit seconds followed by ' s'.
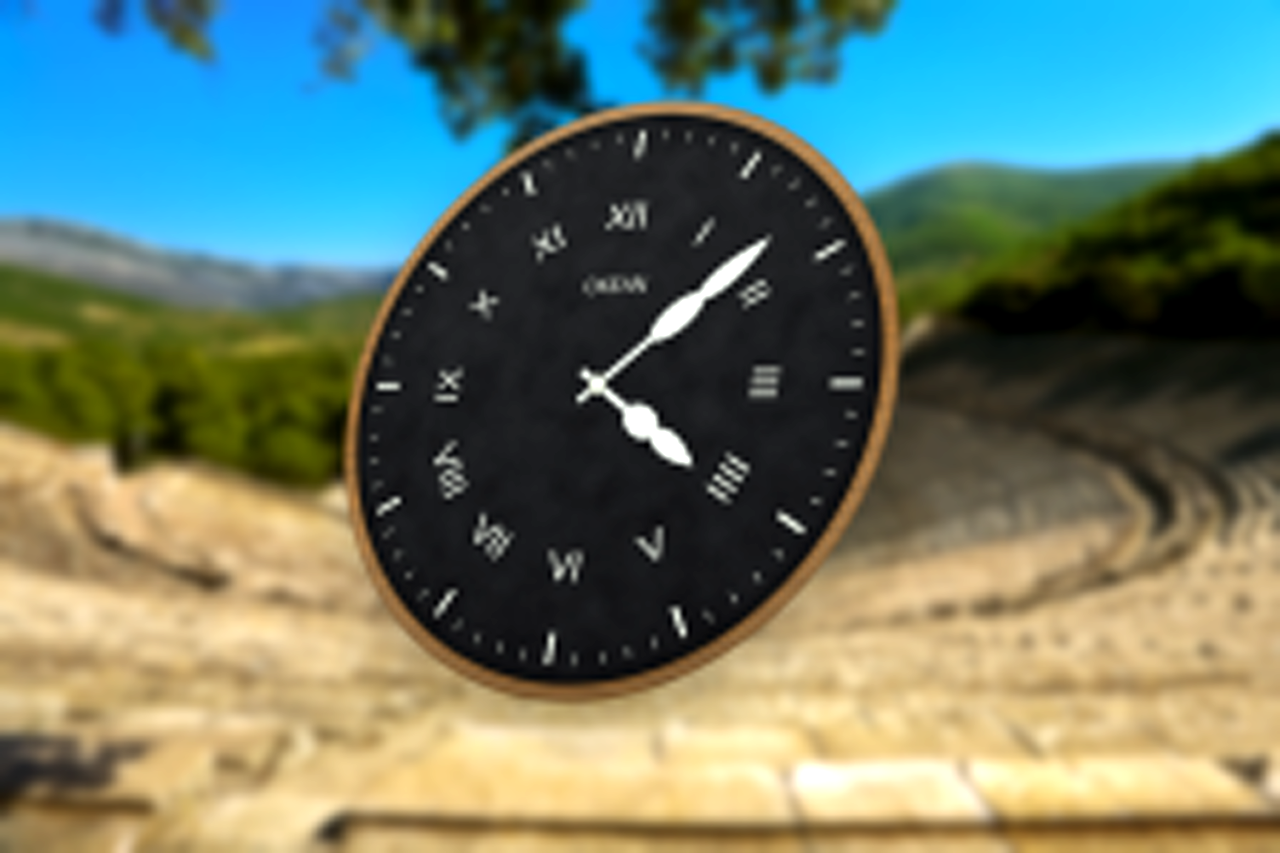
4 h 08 min
